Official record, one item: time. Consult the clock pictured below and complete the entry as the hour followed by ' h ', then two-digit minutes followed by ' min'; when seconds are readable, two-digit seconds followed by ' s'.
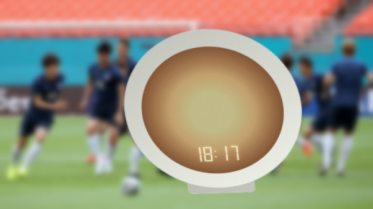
18 h 17 min
